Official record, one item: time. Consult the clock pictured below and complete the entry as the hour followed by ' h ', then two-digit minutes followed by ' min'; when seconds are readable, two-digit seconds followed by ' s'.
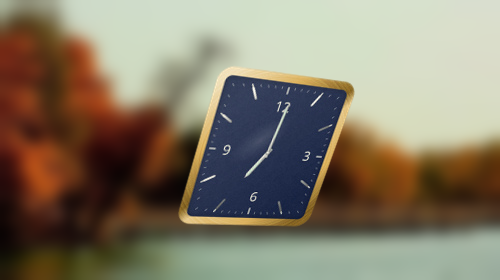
7 h 01 min
